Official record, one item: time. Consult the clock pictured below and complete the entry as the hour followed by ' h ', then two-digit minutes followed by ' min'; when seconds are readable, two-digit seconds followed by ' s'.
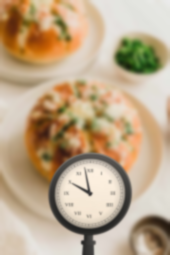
9 h 58 min
